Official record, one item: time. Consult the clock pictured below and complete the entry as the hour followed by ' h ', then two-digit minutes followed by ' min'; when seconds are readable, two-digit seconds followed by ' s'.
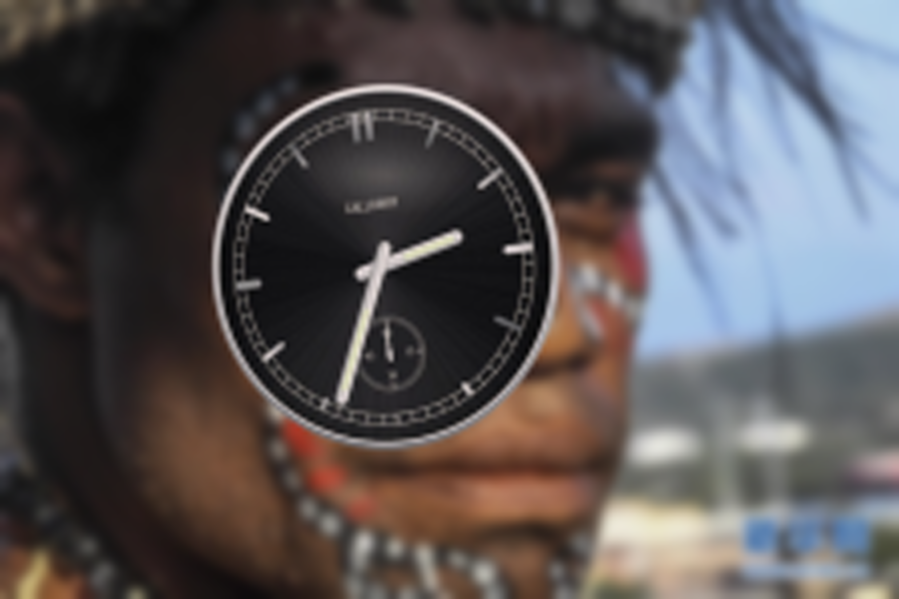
2 h 34 min
